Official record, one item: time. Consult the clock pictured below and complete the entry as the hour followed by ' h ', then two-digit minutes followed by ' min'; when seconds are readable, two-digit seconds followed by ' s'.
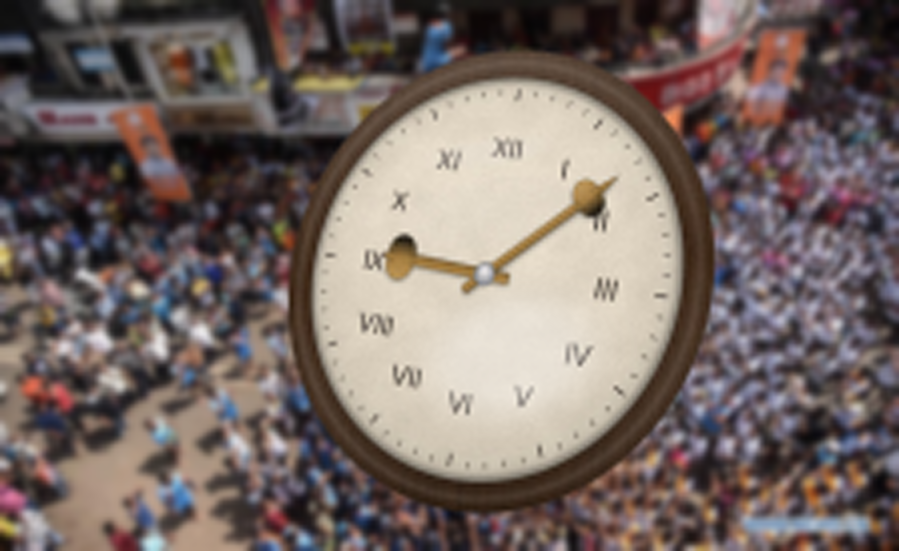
9 h 08 min
